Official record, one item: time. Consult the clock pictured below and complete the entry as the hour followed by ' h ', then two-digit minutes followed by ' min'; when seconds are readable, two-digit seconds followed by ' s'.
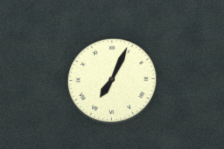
7 h 04 min
